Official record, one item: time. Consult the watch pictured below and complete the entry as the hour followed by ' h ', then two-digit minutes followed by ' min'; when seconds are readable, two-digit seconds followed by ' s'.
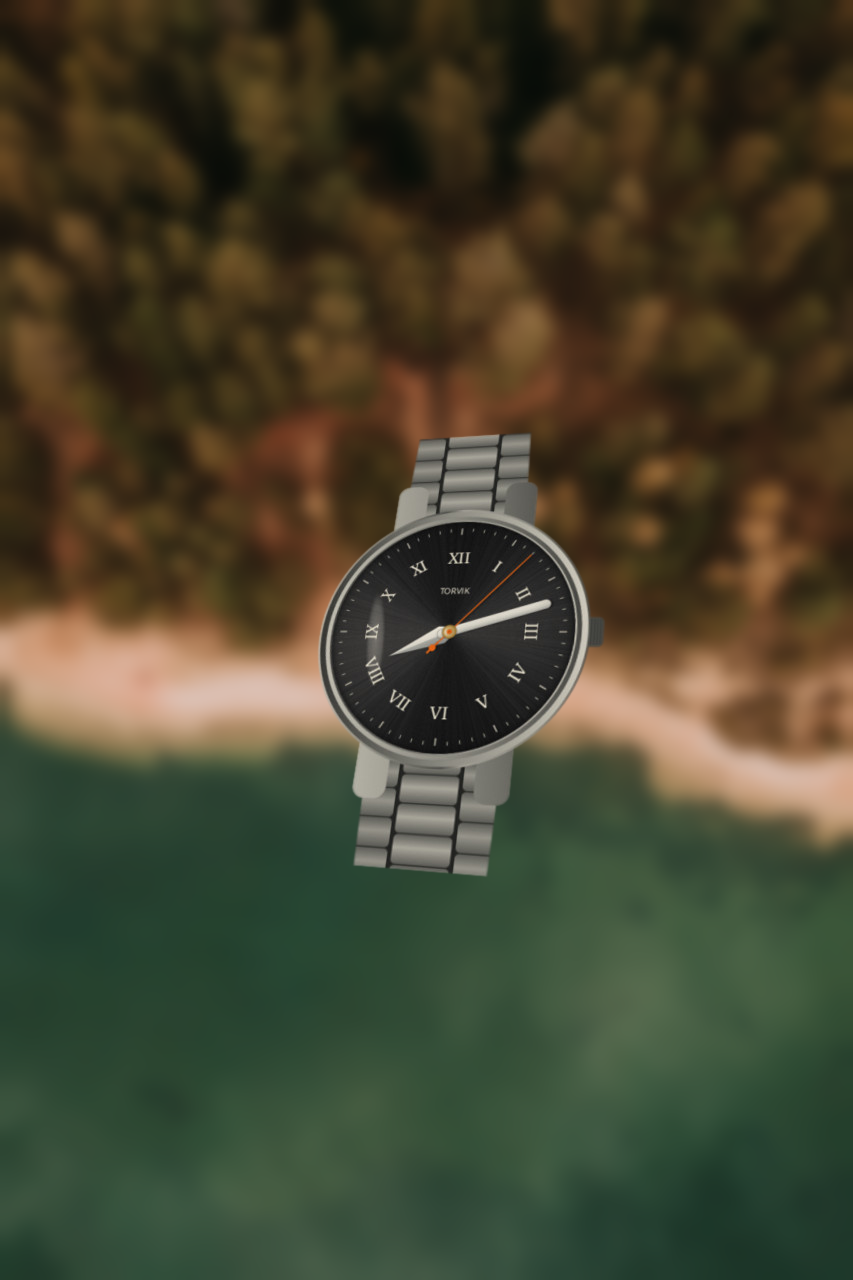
8 h 12 min 07 s
